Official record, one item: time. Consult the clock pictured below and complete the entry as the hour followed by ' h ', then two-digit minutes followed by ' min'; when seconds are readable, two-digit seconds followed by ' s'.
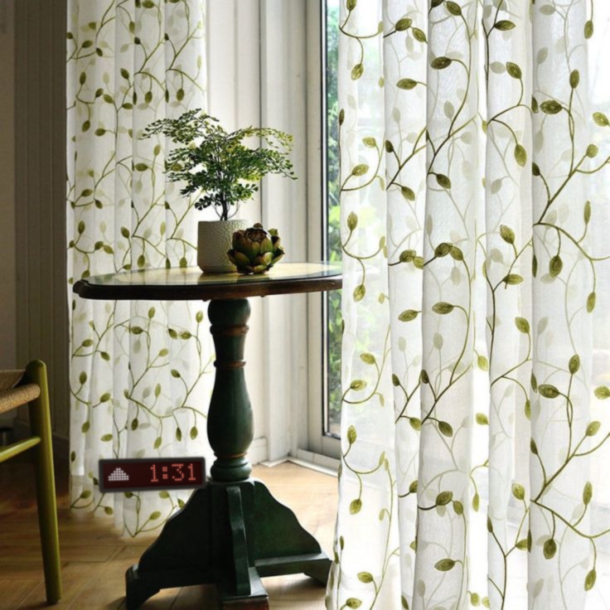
1 h 31 min
